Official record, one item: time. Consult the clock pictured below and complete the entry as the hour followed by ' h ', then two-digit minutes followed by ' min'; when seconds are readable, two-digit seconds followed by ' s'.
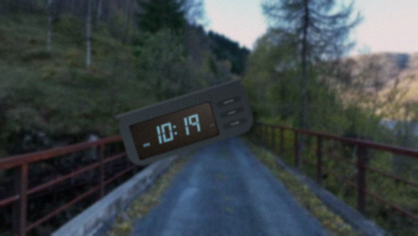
10 h 19 min
